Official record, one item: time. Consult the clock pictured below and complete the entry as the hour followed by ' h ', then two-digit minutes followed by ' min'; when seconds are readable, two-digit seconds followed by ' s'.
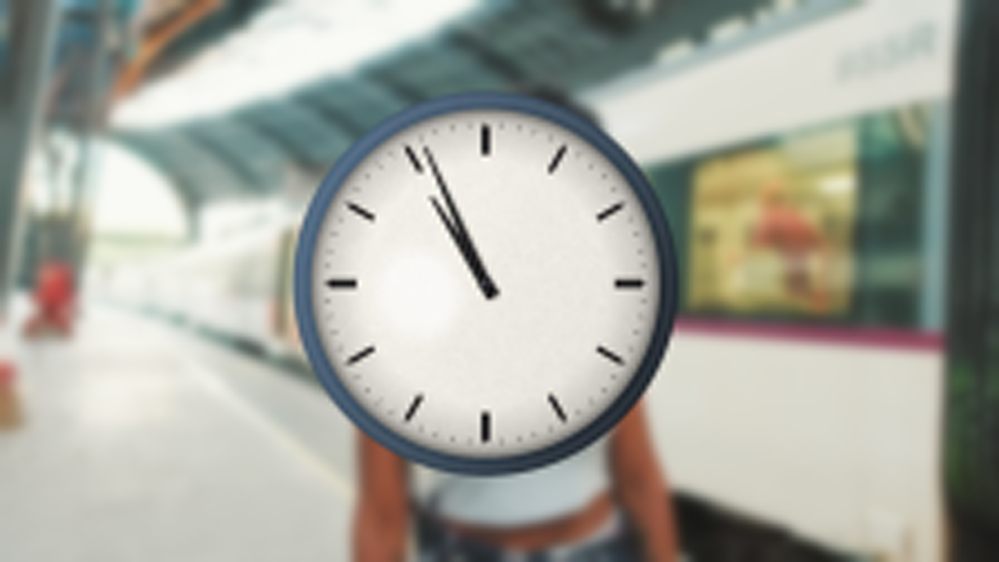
10 h 56 min
